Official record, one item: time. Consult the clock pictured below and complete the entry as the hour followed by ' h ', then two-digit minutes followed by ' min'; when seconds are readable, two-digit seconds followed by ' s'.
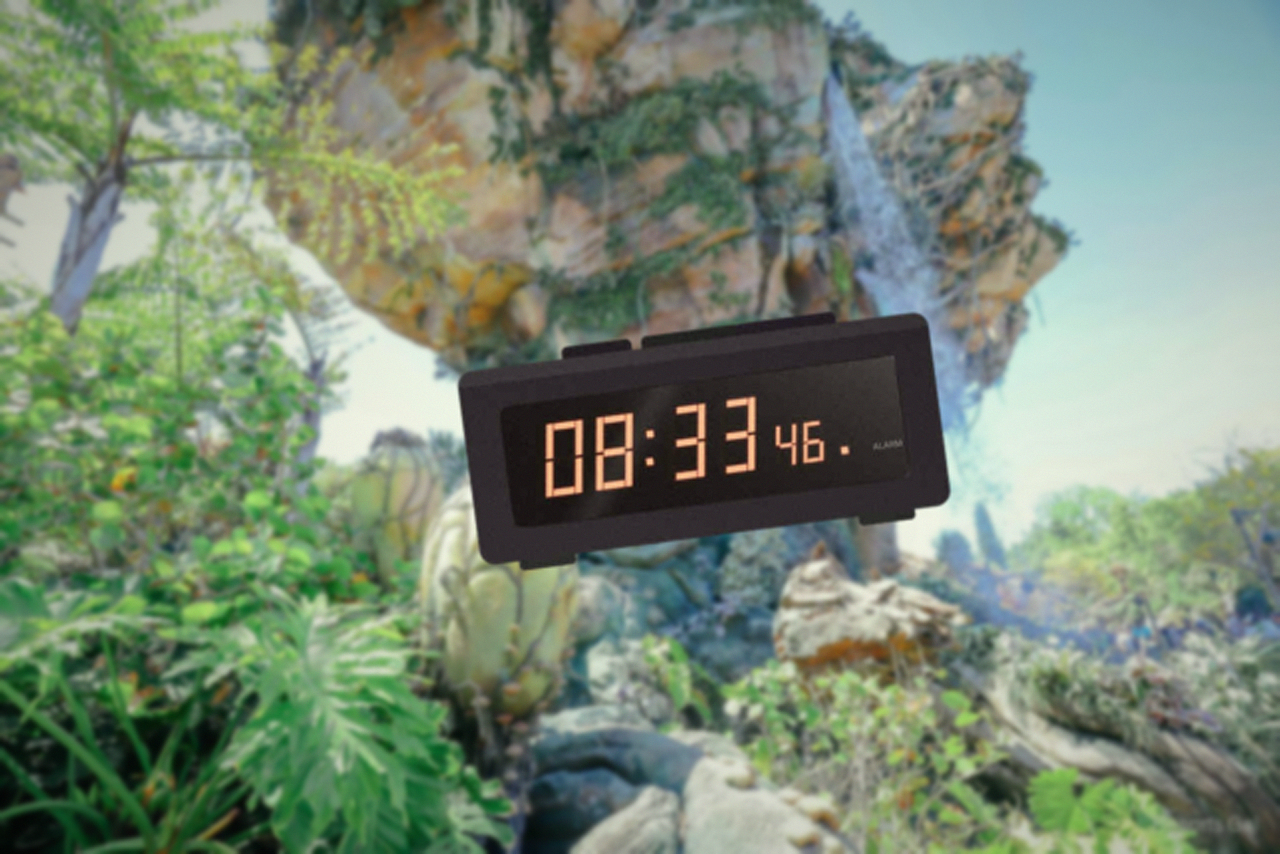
8 h 33 min 46 s
